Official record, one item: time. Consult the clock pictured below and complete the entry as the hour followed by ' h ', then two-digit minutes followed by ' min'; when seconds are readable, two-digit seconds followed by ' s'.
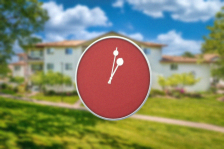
1 h 02 min
